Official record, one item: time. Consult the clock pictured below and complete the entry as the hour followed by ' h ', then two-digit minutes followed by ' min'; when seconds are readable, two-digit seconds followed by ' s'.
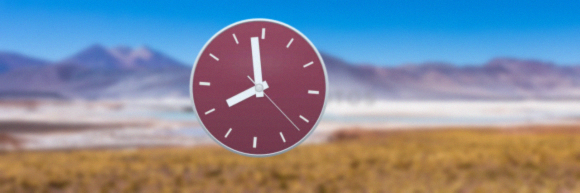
7 h 58 min 22 s
